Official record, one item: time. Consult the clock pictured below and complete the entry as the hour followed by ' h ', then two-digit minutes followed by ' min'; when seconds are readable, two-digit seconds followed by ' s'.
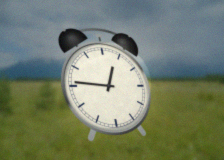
12 h 46 min
